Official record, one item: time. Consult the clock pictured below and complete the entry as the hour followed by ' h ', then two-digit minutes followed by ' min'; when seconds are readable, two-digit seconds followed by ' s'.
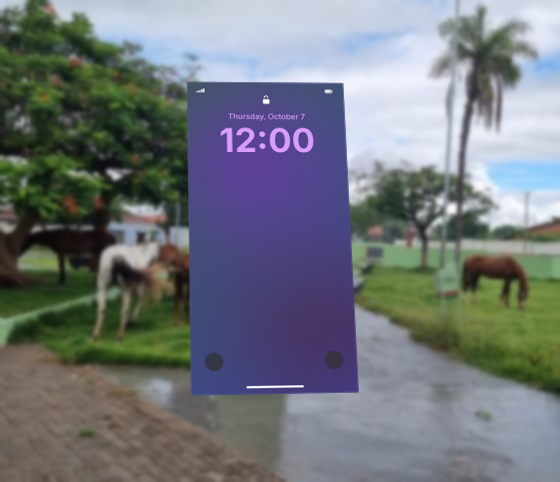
12 h 00 min
